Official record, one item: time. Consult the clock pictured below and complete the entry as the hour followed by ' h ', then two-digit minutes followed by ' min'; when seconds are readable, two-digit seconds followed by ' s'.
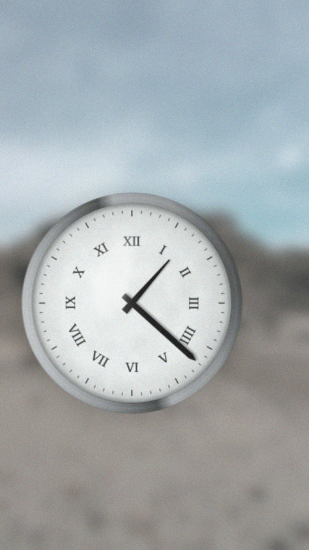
1 h 22 min
